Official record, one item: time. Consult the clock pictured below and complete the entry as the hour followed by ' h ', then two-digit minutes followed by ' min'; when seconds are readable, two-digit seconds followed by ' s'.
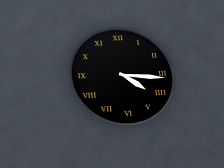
4 h 16 min
